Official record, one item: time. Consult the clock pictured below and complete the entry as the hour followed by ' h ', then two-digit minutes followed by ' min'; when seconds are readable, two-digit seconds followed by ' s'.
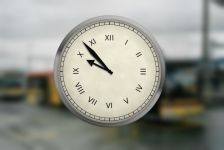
9 h 53 min
